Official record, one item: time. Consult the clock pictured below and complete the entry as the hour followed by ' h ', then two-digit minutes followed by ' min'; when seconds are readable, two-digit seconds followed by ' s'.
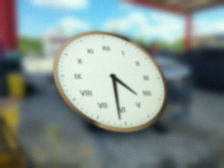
4 h 31 min
